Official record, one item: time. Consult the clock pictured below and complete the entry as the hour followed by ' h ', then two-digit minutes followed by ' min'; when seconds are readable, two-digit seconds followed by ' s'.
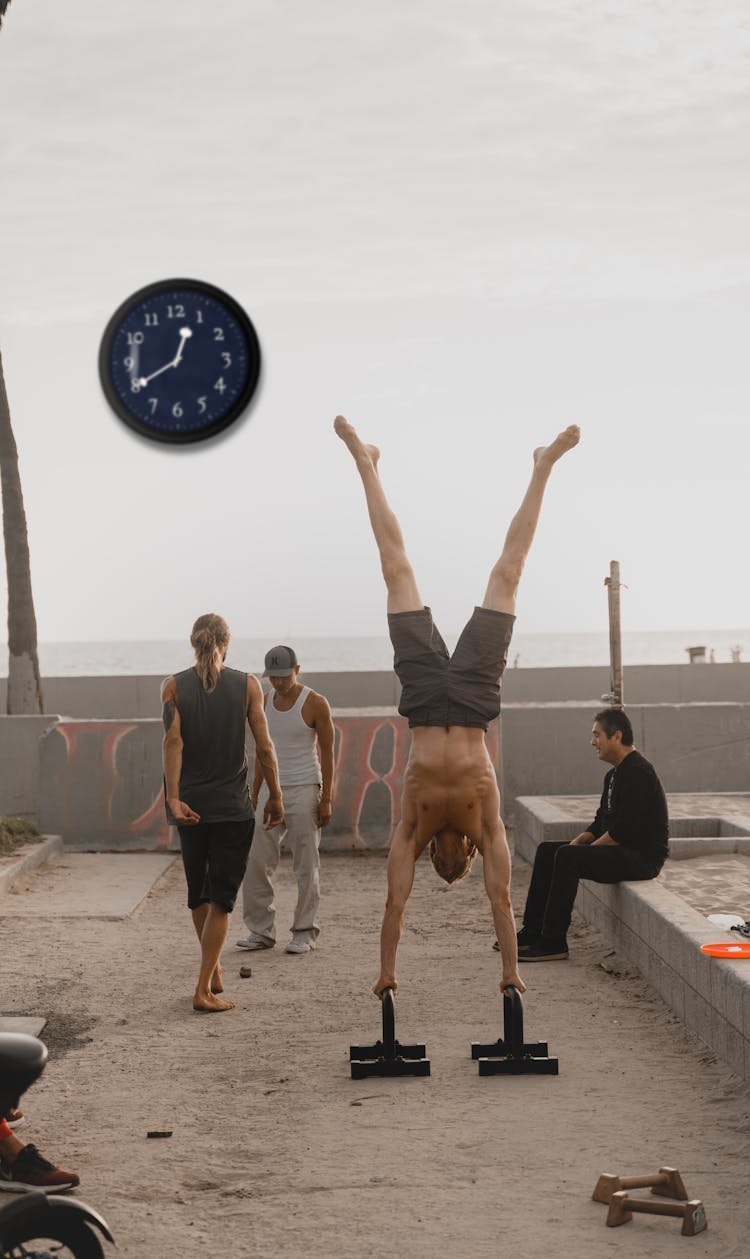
12 h 40 min
